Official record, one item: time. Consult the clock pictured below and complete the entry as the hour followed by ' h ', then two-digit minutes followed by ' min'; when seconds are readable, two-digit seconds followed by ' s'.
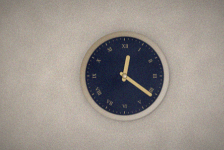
12 h 21 min
